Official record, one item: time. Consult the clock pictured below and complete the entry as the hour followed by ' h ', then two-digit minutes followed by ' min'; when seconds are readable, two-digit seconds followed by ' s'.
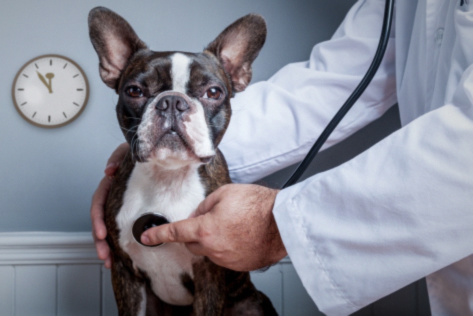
11 h 54 min
